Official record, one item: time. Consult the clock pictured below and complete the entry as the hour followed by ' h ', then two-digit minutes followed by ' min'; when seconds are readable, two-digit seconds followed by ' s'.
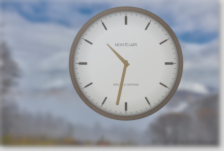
10 h 32 min
